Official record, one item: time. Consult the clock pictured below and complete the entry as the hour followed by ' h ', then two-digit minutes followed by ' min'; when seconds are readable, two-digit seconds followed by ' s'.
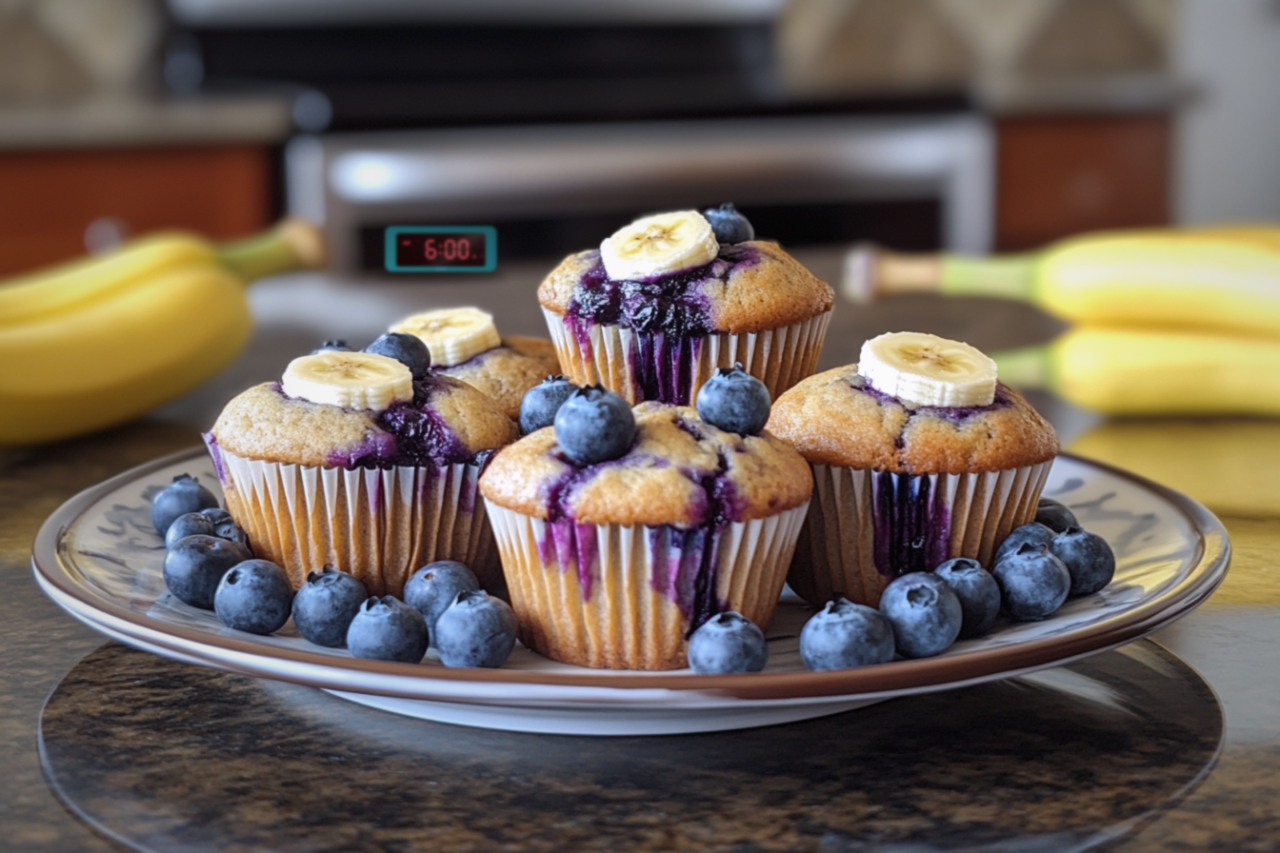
6 h 00 min
